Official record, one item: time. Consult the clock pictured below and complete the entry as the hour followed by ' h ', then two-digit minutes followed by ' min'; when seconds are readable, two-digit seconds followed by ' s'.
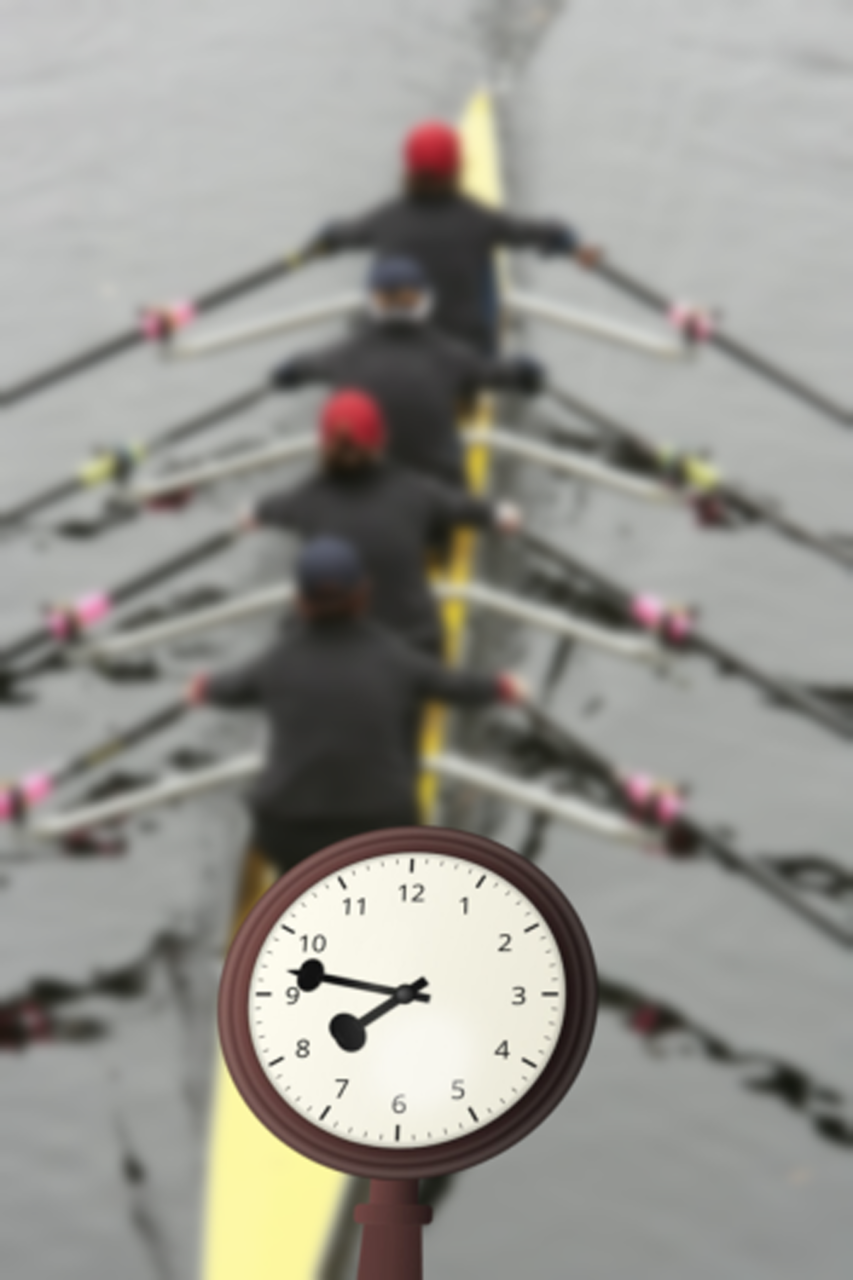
7 h 47 min
